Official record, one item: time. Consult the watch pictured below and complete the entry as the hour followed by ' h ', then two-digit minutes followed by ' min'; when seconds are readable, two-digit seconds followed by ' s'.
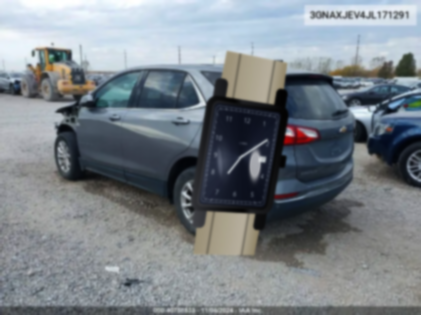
7 h 09 min
